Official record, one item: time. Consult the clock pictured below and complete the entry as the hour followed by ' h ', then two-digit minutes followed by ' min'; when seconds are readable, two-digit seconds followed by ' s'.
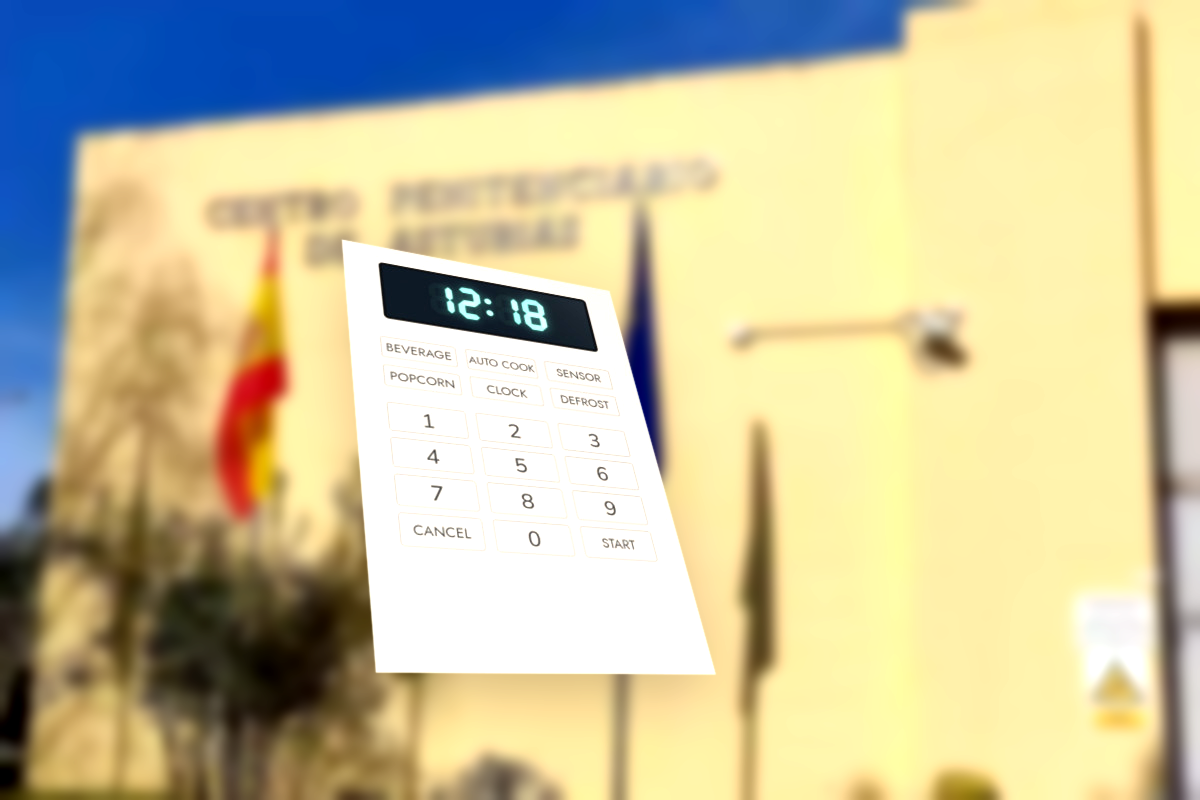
12 h 18 min
